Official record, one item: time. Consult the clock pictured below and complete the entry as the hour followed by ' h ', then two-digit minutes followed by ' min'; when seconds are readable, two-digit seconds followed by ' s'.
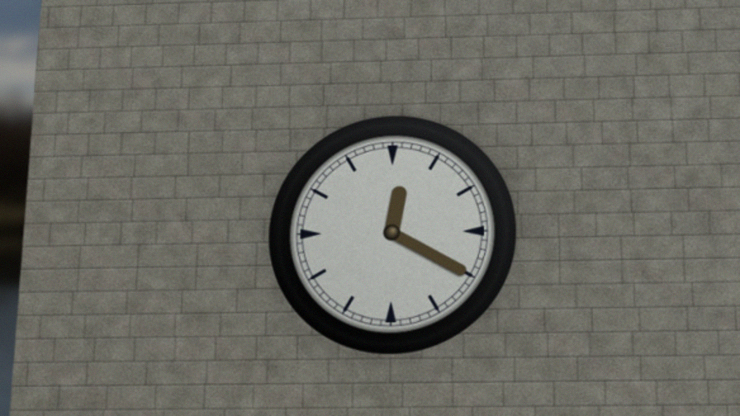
12 h 20 min
